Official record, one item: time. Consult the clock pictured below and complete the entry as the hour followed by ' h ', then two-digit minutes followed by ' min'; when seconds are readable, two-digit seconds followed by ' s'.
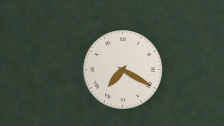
7 h 20 min
